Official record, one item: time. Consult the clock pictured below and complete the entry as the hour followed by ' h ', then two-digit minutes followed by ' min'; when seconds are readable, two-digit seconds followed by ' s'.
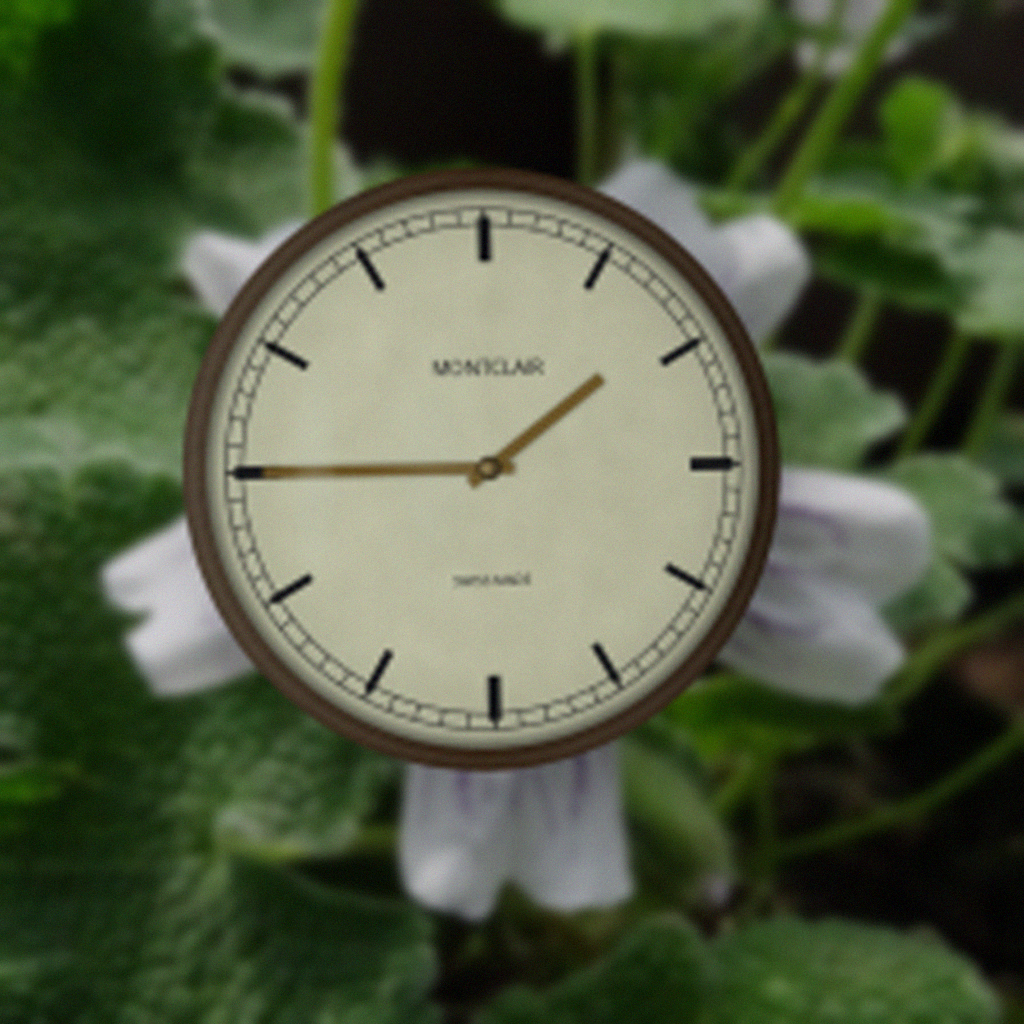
1 h 45 min
